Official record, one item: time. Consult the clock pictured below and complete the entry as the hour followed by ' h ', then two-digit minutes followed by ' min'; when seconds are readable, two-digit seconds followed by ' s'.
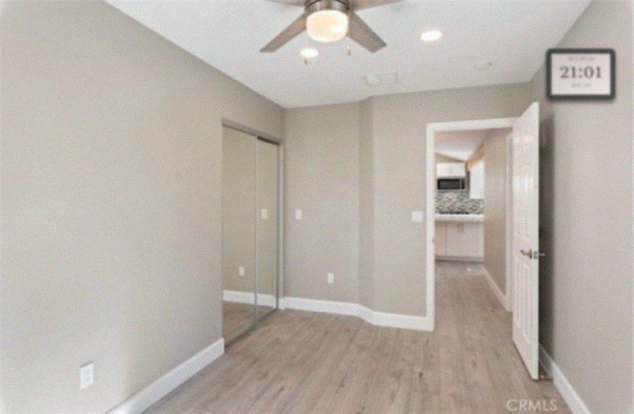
21 h 01 min
